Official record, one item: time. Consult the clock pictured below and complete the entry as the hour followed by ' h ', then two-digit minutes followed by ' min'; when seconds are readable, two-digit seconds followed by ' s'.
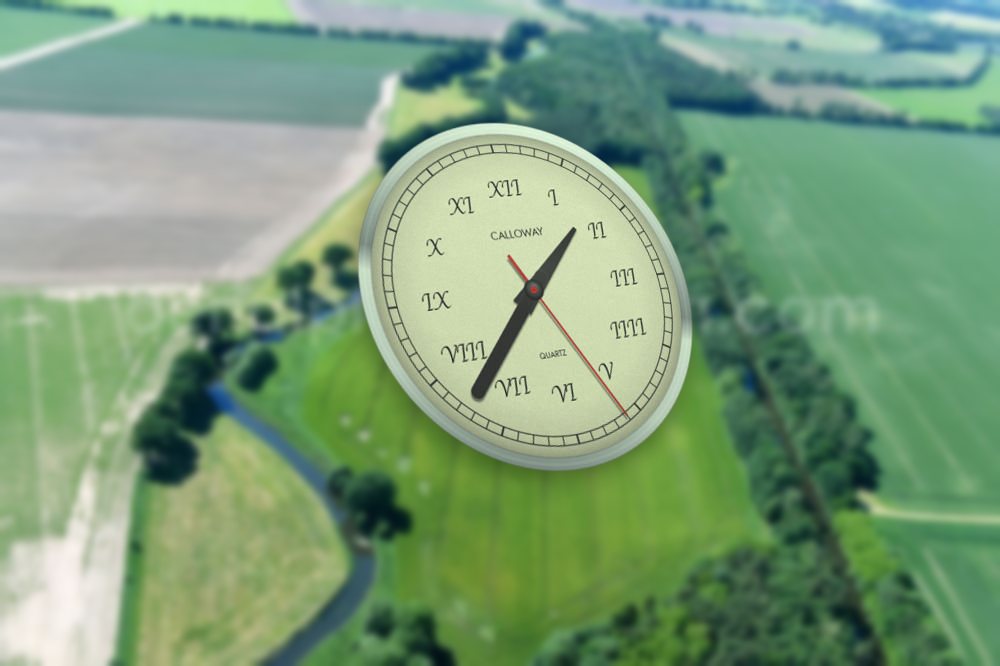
1 h 37 min 26 s
